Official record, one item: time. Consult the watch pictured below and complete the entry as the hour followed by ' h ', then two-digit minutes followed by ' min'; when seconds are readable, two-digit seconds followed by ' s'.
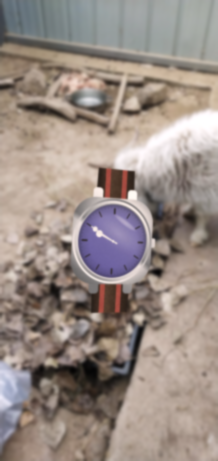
9 h 50 min
